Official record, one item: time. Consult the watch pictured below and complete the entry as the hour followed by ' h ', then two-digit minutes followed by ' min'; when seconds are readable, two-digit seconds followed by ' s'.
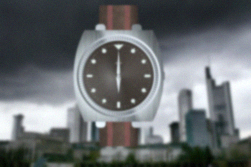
6 h 00 min
